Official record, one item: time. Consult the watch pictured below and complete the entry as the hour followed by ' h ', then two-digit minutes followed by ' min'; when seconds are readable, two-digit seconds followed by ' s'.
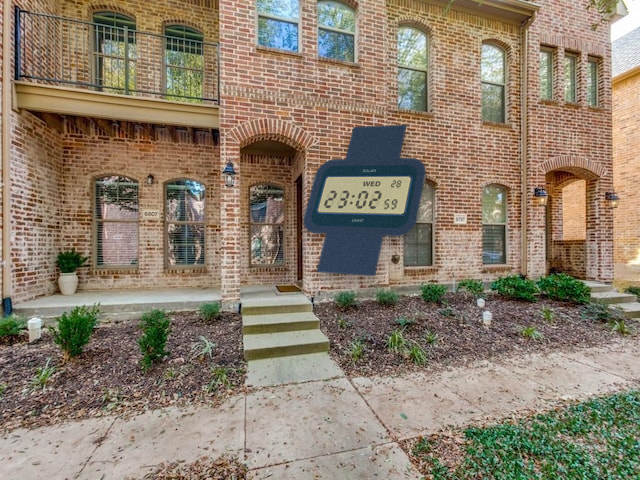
23 h 02 min 59 s
